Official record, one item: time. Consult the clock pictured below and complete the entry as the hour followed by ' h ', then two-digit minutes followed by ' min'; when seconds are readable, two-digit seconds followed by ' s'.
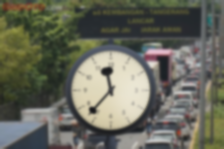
11 h 37 min
